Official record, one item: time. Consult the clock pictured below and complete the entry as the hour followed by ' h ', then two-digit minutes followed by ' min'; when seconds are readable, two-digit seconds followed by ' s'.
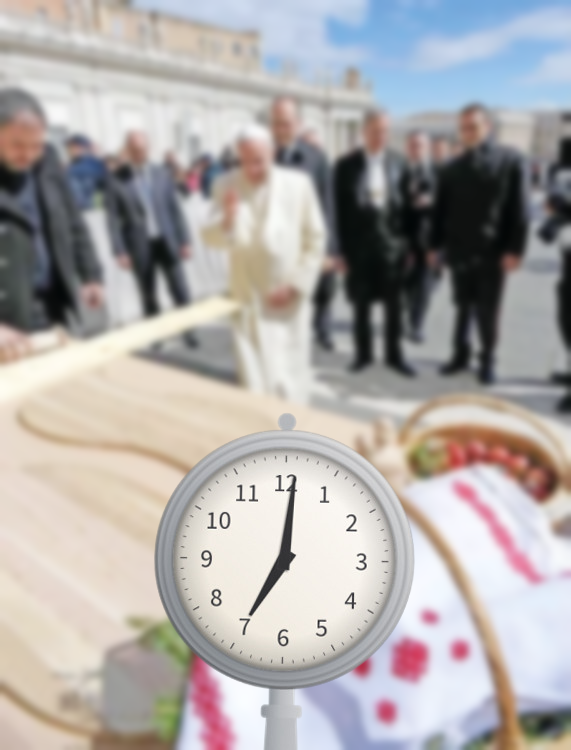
7 h 01 min
